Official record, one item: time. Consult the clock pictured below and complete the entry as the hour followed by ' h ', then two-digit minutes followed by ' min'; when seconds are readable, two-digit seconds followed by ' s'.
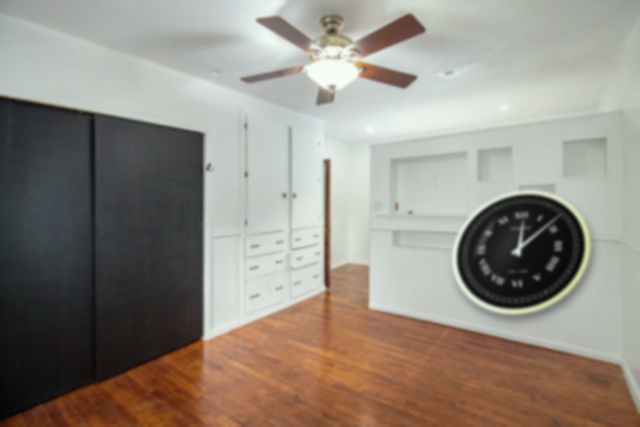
12 h 08 min
